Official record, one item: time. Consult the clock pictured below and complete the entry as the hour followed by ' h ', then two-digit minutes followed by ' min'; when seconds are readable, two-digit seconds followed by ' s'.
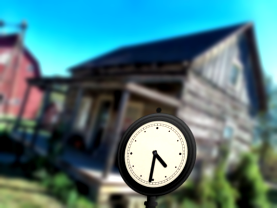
4 h 31 min
